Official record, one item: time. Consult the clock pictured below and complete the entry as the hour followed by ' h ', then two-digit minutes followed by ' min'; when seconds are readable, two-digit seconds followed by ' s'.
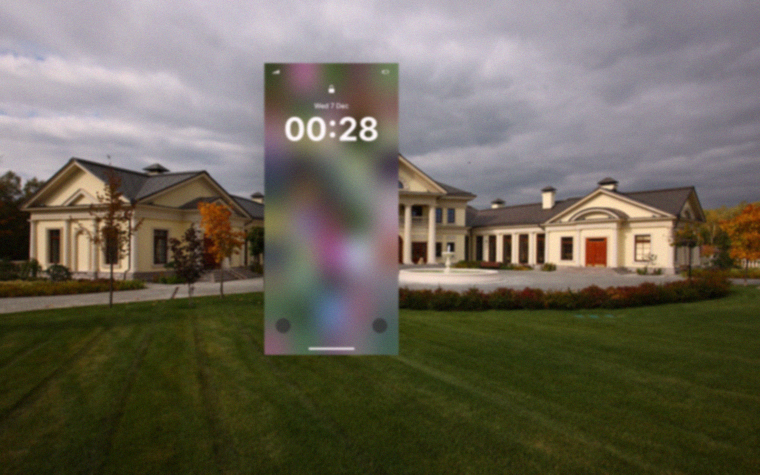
0 h 28 min
